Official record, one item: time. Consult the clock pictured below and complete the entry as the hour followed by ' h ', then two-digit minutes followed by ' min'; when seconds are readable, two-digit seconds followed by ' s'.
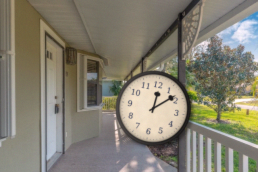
12 h 08 min
